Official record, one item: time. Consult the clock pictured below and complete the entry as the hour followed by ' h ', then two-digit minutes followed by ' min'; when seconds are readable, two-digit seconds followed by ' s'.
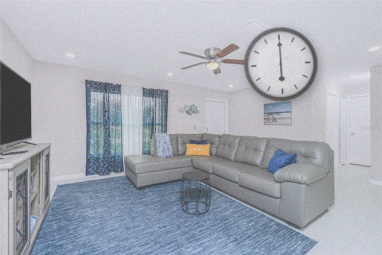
6 h 00 min
